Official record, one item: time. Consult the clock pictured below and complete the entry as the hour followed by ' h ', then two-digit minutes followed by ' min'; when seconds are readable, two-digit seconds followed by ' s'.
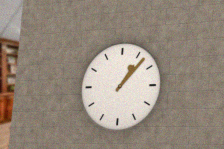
1 h 07 min
